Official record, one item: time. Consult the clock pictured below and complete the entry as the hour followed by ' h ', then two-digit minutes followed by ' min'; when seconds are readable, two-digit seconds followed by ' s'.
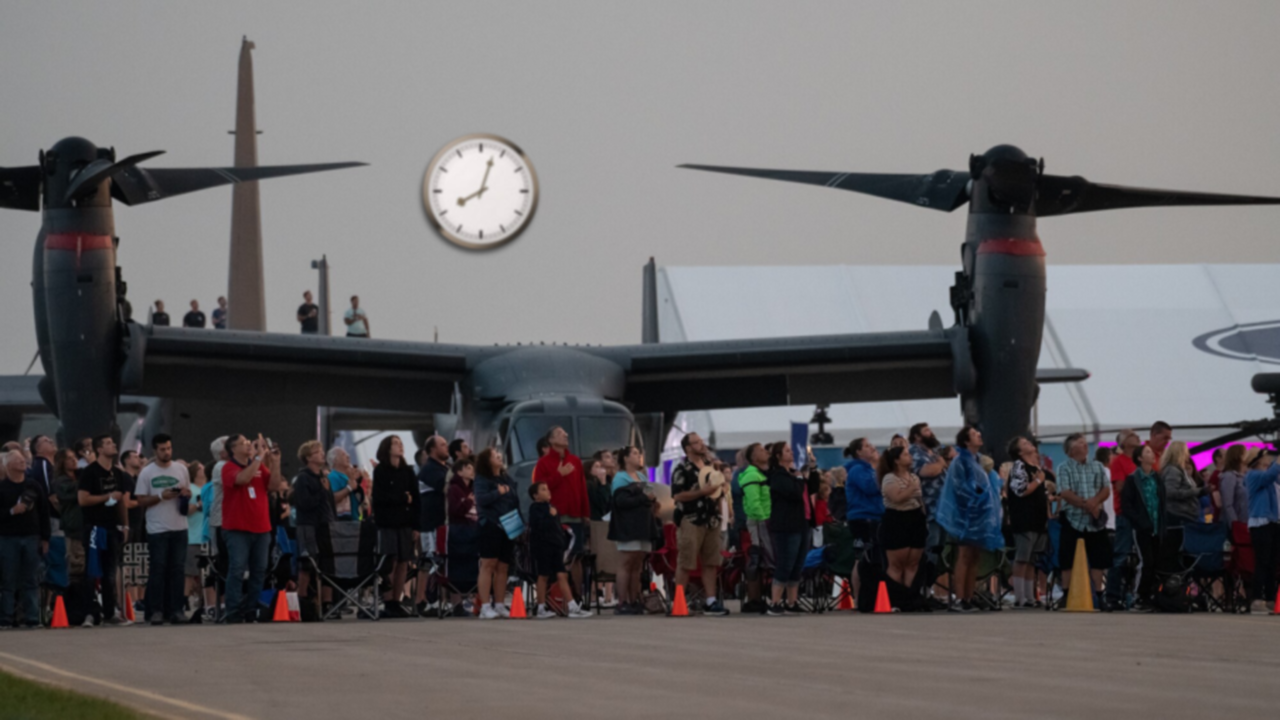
8 h 03 min
